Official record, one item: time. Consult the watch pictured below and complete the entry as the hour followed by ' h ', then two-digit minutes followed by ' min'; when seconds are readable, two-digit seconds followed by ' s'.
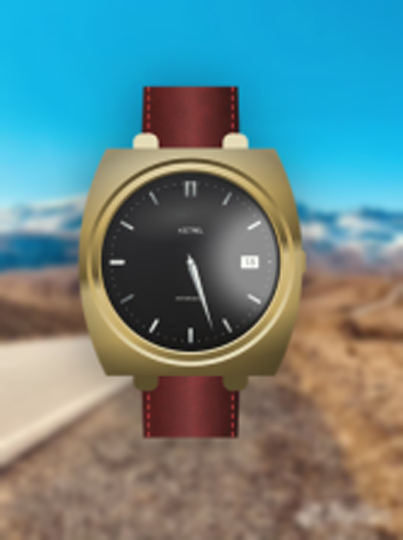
5 h 27 min
